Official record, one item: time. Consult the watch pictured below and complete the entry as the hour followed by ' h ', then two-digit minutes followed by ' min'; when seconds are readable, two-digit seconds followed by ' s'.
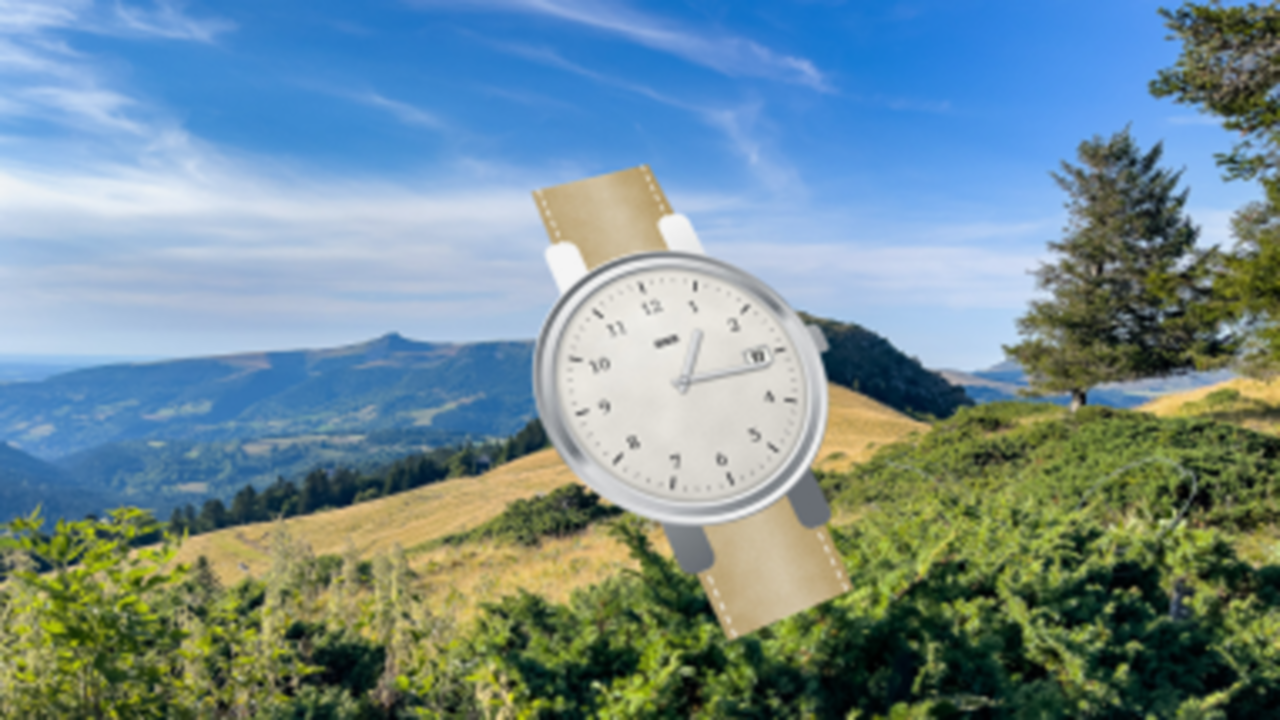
1 h 16 min
